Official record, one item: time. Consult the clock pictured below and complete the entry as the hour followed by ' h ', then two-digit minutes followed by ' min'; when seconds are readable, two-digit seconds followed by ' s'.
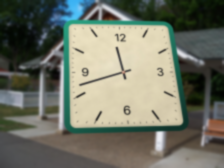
11 h 42 min
